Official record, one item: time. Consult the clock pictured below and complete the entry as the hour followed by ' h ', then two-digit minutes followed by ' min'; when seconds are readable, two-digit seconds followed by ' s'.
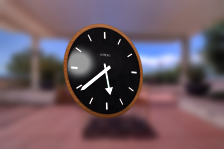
5 h 39 min
